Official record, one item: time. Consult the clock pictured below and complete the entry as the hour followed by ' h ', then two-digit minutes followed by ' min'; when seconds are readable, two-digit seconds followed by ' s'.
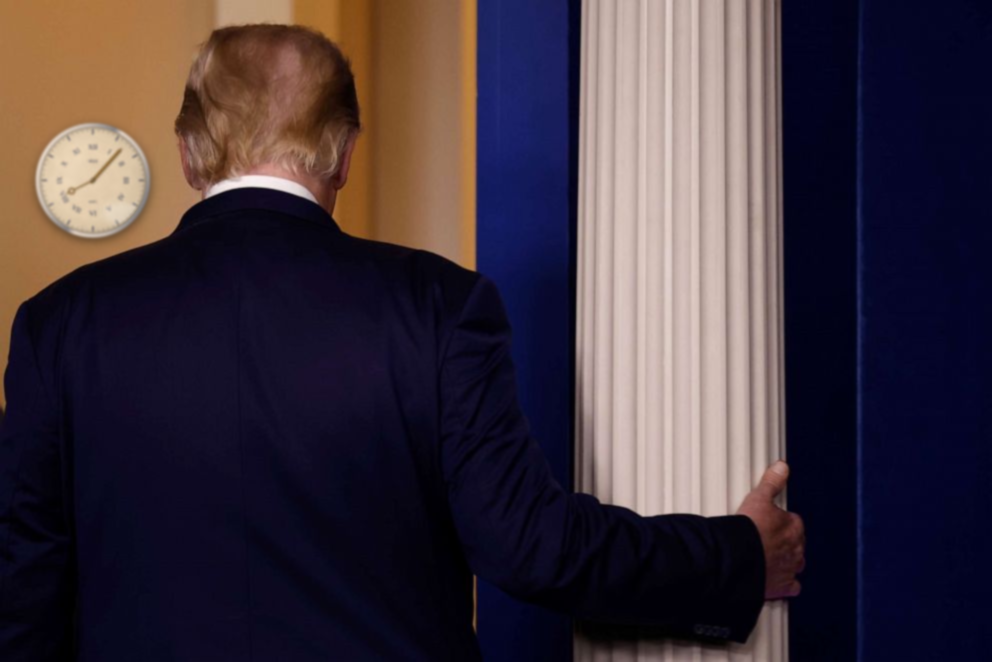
8 h 07 min
